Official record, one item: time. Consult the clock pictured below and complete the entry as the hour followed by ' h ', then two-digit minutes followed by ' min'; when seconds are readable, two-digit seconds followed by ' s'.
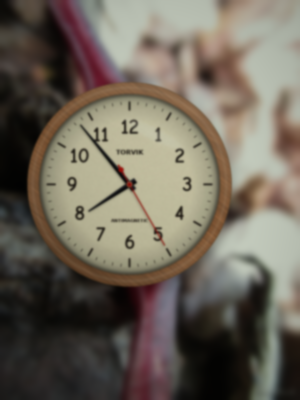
7 h 53 min 25 s
